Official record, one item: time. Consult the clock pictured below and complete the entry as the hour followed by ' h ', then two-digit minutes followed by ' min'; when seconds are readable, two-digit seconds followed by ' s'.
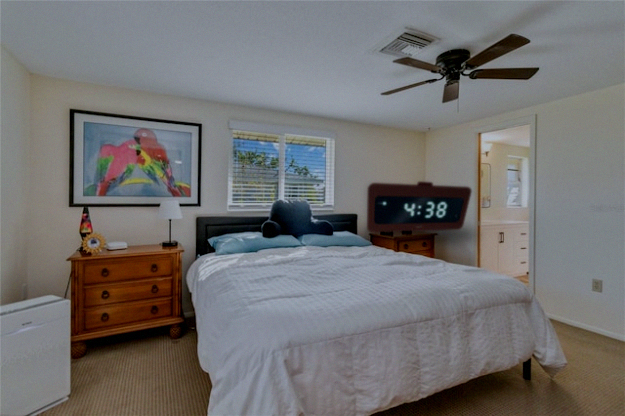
4 h 38 min
